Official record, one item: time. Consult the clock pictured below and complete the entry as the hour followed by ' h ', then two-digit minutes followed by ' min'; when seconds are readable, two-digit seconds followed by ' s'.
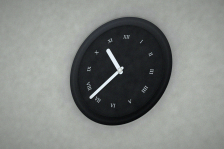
10 h 37 min
